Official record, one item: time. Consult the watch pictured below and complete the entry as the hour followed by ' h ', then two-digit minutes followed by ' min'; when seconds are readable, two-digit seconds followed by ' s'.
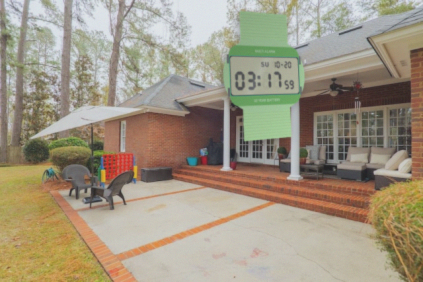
3 h 17 min
